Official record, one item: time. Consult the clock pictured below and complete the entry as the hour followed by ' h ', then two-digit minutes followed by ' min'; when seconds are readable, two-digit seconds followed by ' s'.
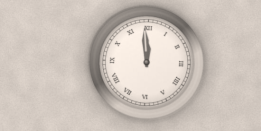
11 h 59 min
